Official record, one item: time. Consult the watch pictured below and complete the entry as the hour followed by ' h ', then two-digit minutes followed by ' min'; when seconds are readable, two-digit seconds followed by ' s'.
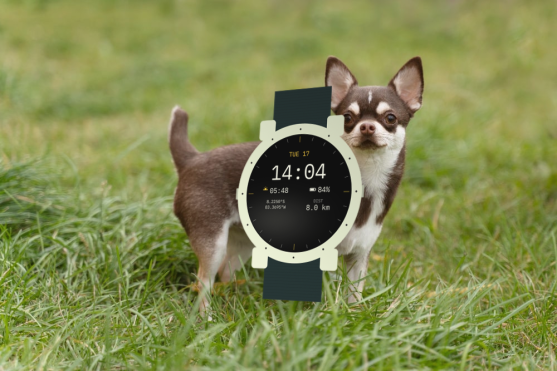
14 h 04 min
